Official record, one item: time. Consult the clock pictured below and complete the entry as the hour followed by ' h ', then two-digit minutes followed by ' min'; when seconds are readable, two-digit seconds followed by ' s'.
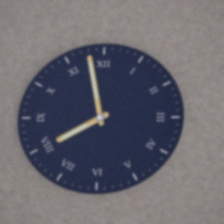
7 h 58 min
